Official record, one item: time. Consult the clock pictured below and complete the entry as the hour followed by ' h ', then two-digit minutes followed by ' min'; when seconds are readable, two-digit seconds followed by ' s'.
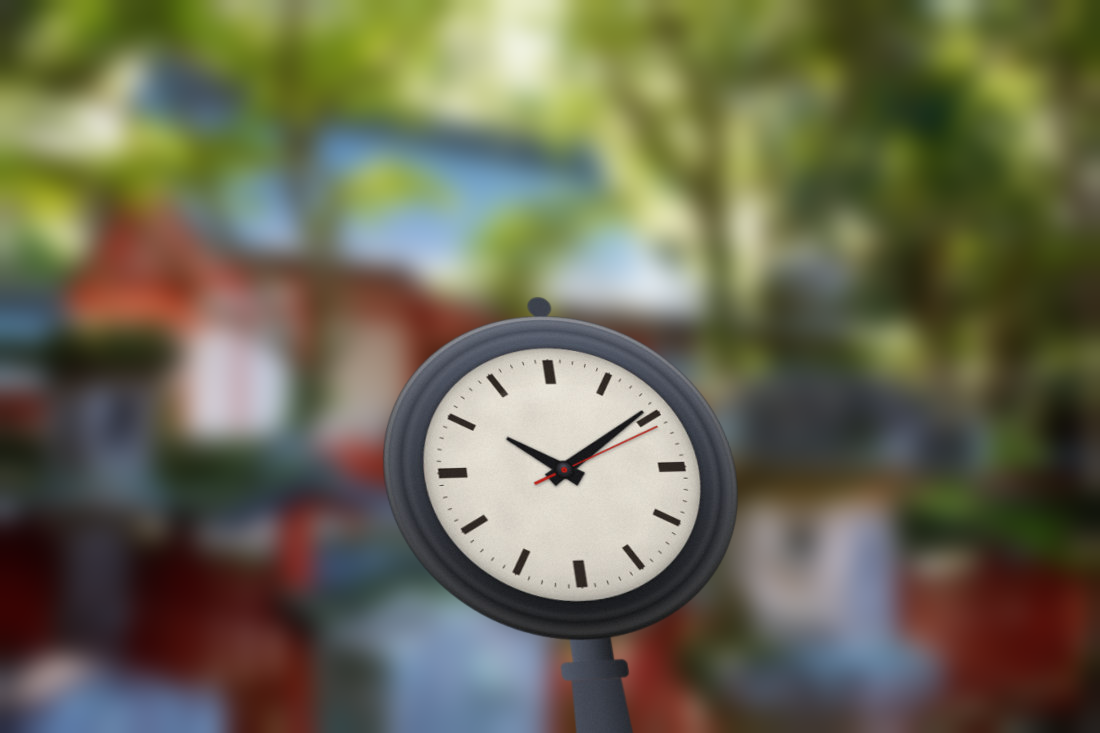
10 h 09 min 11 s
